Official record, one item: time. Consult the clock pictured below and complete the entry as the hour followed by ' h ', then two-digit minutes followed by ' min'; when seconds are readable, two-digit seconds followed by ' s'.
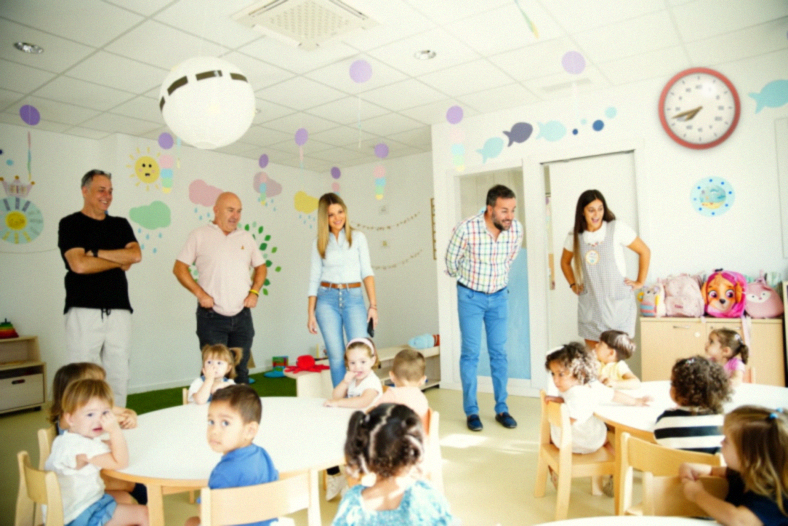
7 h 42 min
